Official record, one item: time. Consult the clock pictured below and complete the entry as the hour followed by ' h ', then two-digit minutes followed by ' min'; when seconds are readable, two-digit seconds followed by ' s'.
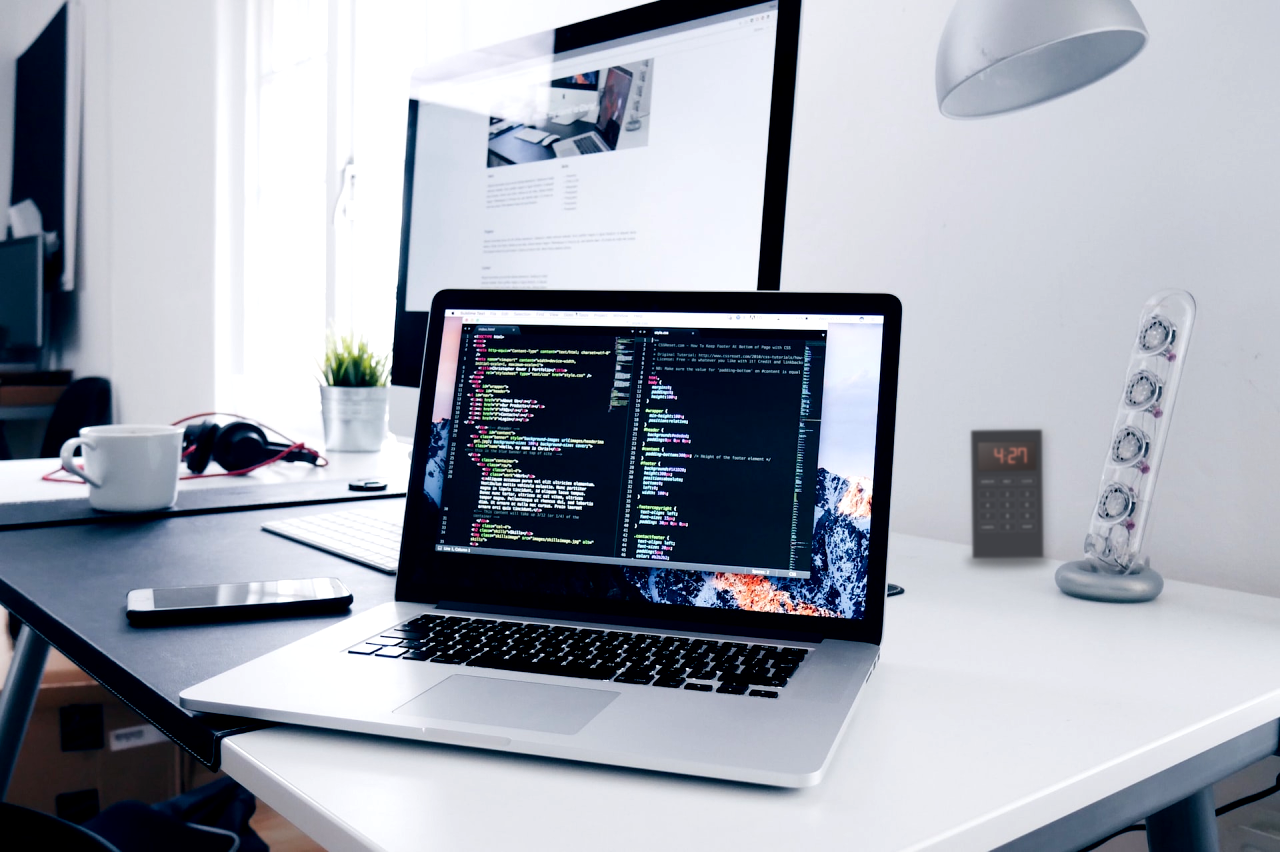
4 h 27 min
